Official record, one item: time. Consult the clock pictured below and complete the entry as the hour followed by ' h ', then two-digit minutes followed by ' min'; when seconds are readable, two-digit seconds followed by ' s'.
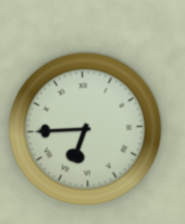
6 h 45 min
